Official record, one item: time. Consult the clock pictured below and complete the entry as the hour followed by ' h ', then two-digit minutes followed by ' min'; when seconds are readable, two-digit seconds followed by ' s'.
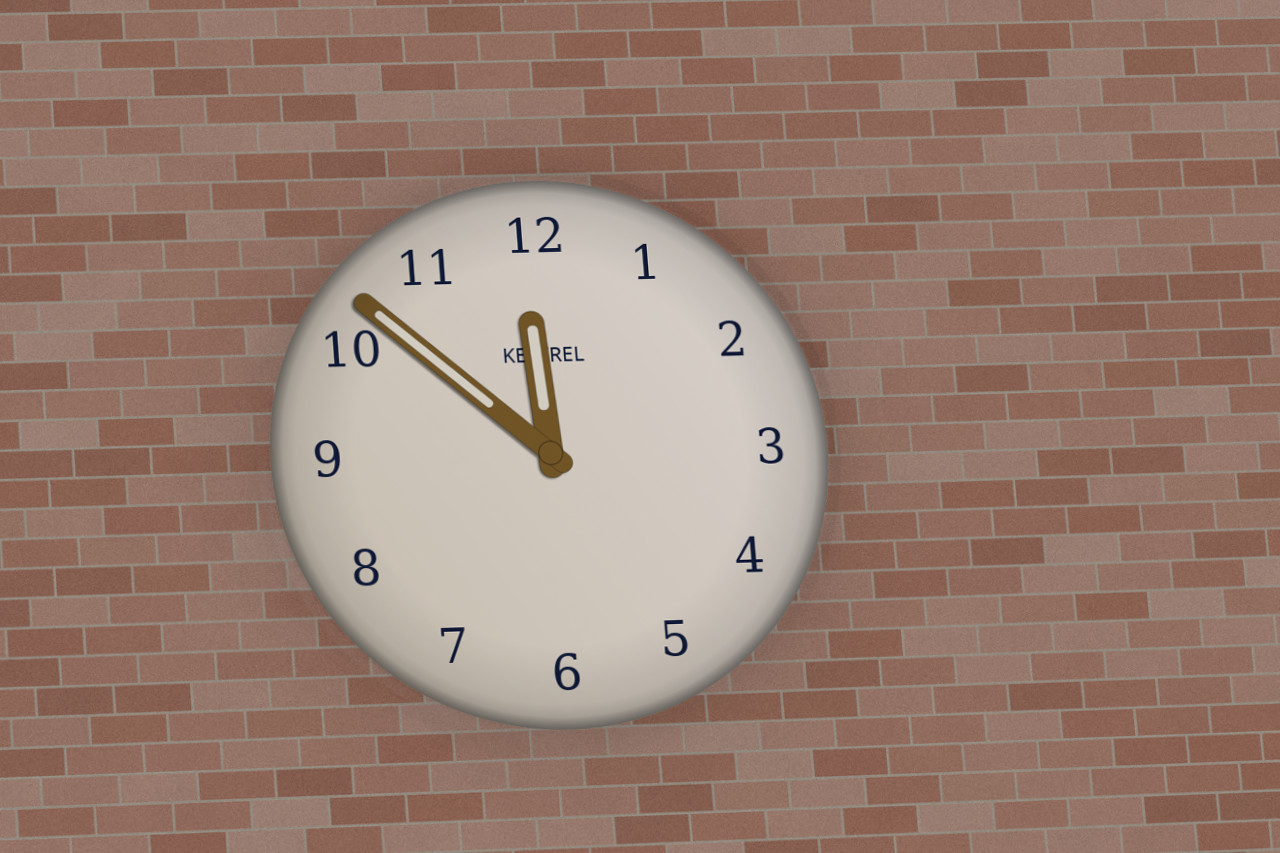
11 h 52 min
